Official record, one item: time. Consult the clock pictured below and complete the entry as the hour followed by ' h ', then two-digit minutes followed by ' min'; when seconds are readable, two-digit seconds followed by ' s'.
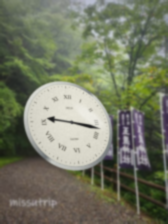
9 h 17 min
